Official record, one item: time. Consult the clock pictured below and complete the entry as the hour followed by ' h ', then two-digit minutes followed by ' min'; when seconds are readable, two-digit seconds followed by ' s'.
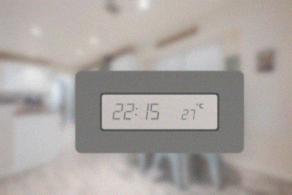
22 h 15 min
